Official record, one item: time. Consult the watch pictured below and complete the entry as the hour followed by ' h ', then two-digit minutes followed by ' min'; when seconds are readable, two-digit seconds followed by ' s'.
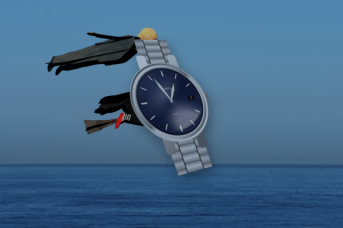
12 h 56 min
